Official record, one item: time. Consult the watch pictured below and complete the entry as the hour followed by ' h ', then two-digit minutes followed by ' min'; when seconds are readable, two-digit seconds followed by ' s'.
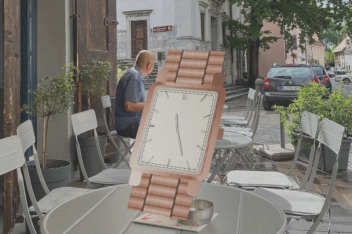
11 h 26 min
